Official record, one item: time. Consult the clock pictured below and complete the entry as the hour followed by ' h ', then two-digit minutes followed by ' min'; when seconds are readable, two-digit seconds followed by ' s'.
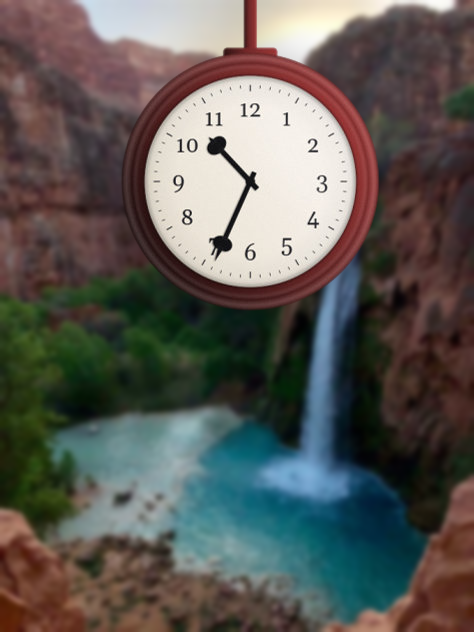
10 h 34 min
